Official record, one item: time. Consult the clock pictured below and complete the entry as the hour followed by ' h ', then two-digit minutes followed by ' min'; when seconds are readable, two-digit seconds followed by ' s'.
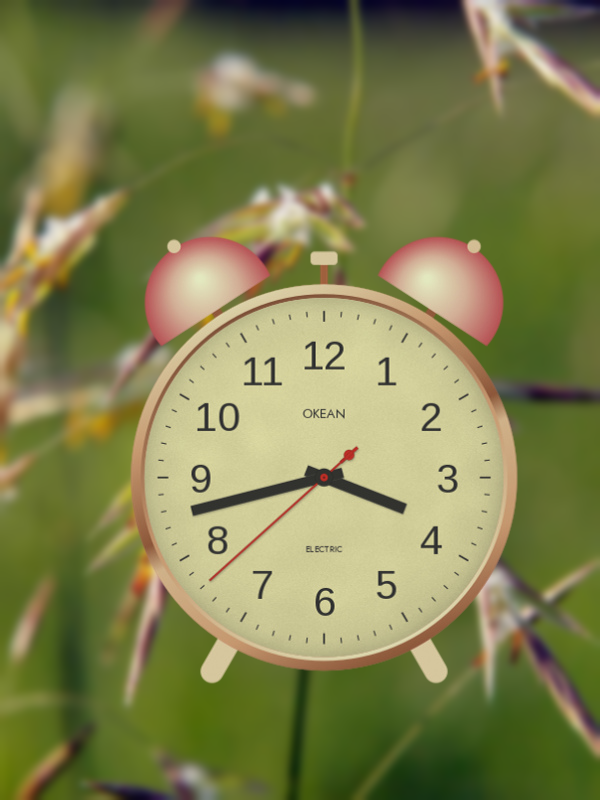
3 h 42 min 38 s
